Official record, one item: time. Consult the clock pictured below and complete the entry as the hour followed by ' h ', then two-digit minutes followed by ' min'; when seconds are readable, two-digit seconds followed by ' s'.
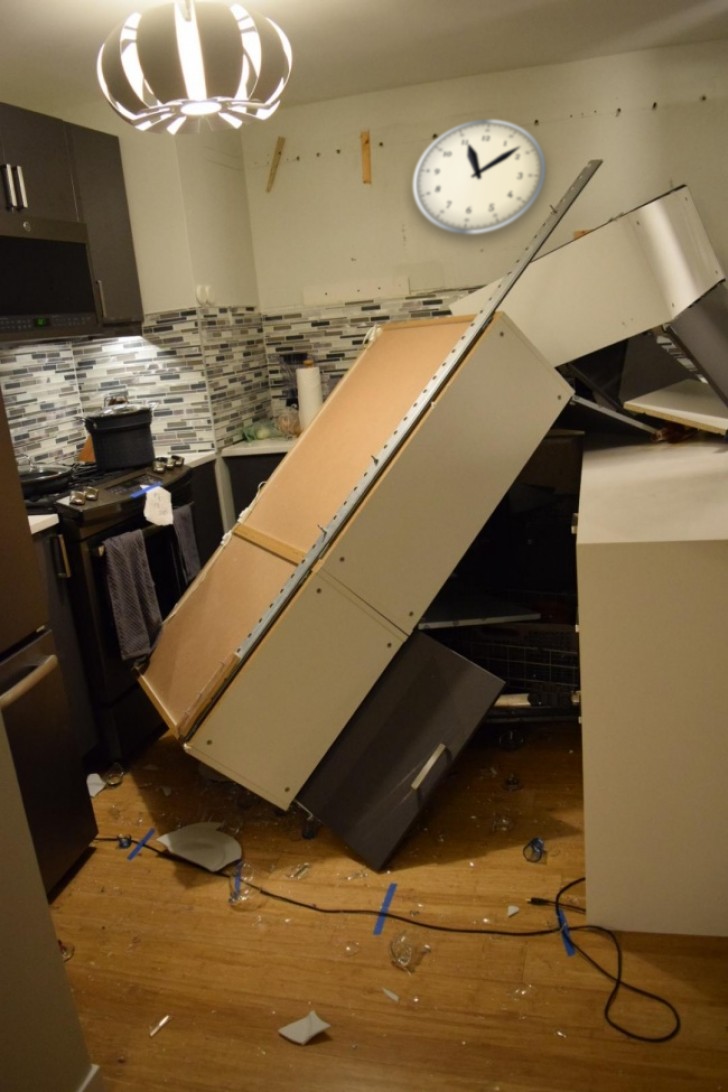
11 h 08 min
